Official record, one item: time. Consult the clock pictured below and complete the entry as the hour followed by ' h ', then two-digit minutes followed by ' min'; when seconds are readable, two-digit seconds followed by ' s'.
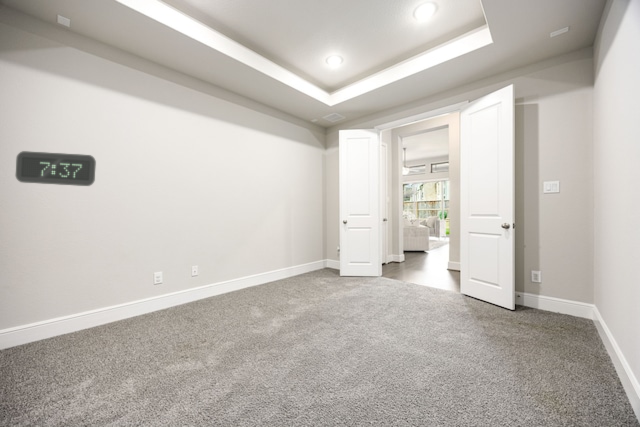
7 h 37 min
